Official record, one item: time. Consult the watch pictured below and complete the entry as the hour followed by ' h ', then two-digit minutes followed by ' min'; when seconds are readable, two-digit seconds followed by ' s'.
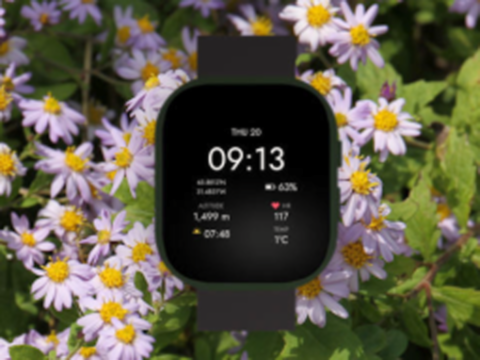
9 h 13 min
